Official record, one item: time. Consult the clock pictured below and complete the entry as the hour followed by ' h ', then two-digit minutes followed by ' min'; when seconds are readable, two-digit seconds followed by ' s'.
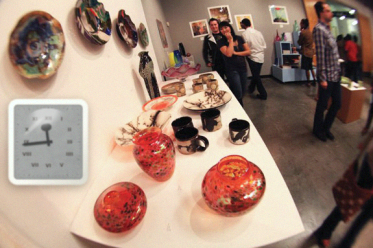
11 h 44 min
